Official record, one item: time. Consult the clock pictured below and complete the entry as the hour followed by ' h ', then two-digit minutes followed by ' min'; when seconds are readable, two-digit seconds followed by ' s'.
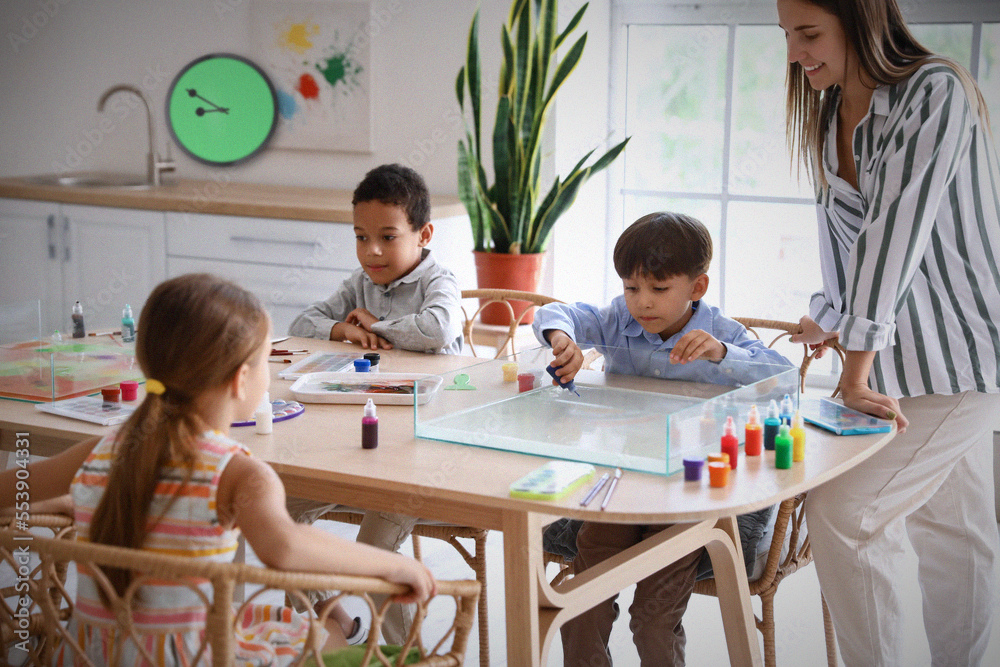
8 h 50 min
